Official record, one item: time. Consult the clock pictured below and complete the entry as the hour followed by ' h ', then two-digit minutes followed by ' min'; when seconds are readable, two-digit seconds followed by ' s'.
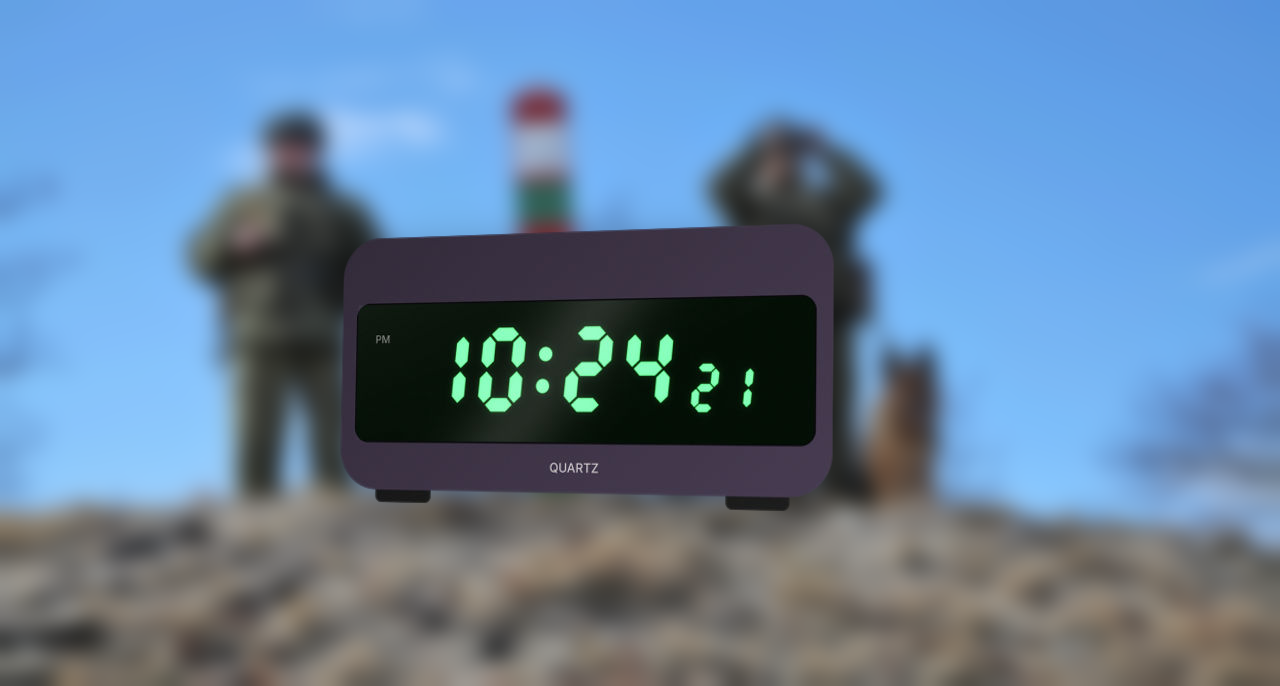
10 h 24 min 21 s
